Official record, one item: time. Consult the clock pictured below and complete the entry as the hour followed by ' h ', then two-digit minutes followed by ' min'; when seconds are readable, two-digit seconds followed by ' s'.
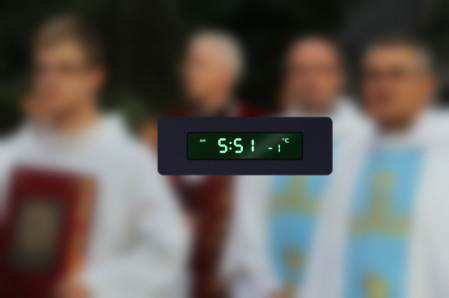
5 h 51 min
